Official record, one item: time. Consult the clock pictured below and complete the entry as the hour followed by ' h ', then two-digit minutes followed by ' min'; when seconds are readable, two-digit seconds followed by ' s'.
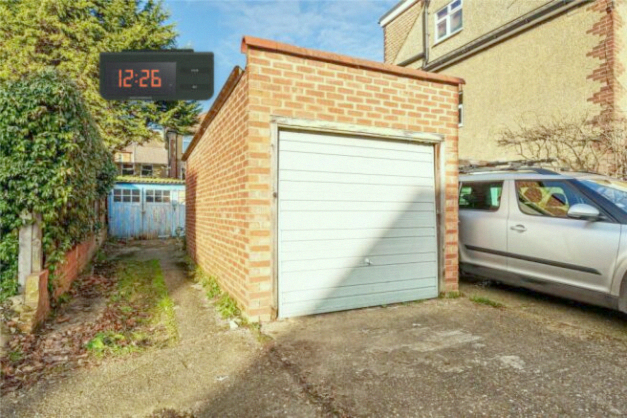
12 h 26 min
